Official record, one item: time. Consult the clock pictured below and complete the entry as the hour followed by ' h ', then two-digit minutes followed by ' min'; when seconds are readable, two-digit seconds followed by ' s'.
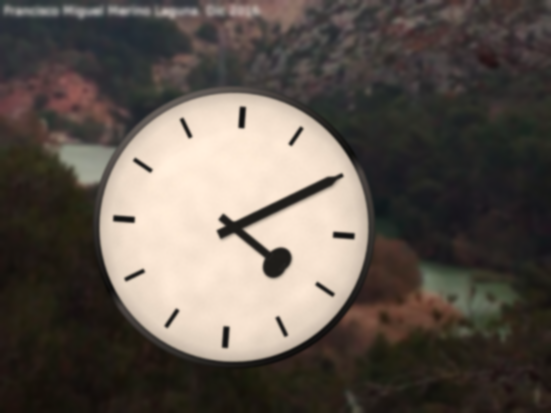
4 h 10 min
